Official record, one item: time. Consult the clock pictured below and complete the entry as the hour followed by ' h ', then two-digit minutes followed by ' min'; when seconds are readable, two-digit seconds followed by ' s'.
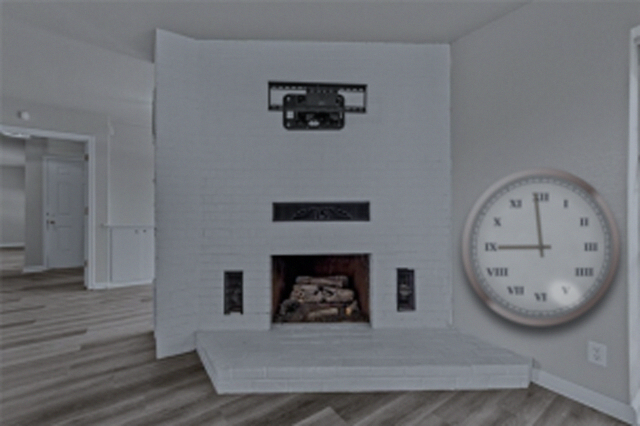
8 h 59 min
